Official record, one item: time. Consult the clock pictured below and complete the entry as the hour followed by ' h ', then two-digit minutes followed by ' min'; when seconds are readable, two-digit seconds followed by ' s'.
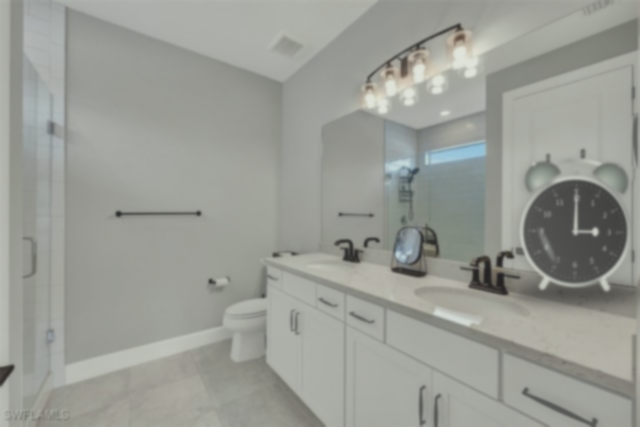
3 h 00 min
